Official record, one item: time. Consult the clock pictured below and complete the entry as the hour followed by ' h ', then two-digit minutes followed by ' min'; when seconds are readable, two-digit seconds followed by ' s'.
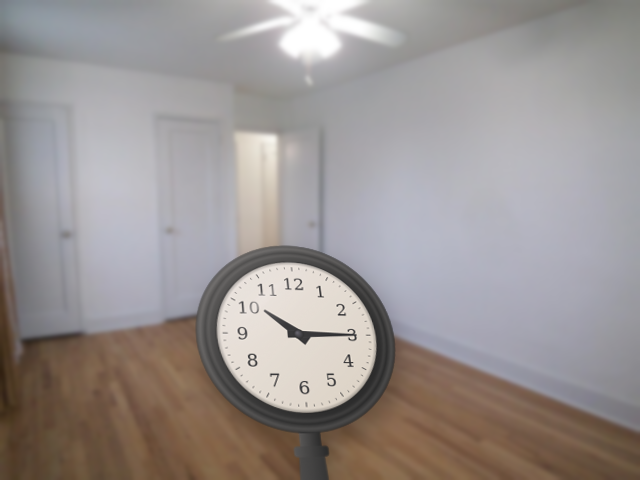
10 h 15 min
